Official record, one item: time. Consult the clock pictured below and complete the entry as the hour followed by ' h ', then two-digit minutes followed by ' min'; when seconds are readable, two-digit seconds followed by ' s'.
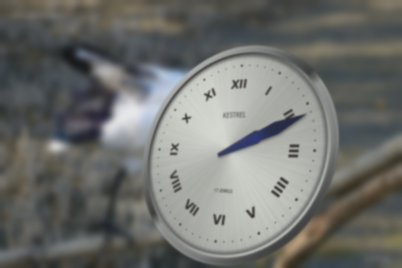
2 h 11 min
